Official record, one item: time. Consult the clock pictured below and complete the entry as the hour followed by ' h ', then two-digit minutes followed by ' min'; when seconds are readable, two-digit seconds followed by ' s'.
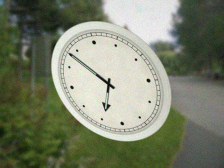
6 h 53 min
